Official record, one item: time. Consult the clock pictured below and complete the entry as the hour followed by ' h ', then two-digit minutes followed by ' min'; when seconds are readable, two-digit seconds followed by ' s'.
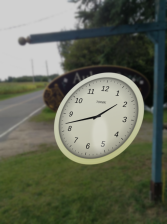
1 h 42 min
